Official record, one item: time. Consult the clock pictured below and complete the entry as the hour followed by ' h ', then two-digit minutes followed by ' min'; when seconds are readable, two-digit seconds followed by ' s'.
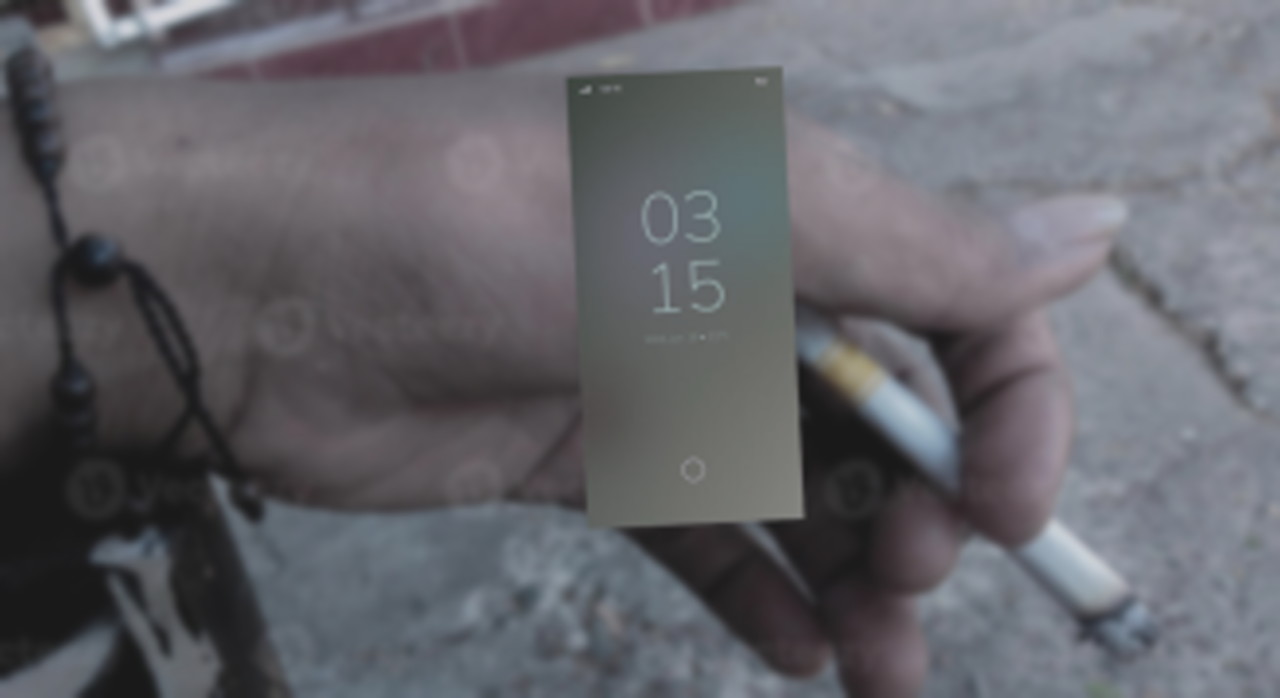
3 h 15 min
